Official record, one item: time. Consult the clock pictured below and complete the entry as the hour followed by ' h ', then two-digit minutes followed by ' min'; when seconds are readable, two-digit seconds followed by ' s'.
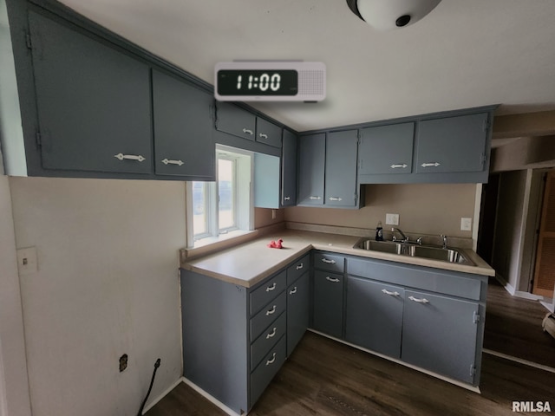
11 h 00 min
